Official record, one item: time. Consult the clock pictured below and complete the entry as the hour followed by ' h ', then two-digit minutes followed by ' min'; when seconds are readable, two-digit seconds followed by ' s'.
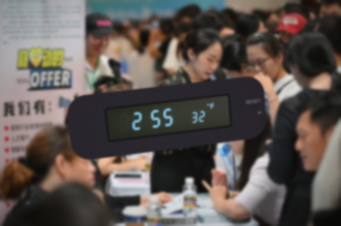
2 h 55 min
